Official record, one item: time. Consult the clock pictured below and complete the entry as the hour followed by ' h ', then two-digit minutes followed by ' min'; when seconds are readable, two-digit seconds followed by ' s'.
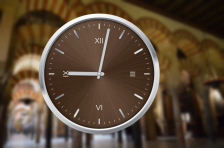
9 h 02 min
